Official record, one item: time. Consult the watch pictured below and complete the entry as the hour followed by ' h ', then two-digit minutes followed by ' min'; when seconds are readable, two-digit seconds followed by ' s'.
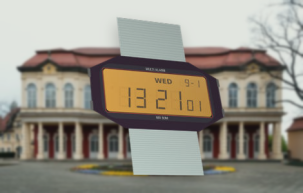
13 h 21 min 01 s
